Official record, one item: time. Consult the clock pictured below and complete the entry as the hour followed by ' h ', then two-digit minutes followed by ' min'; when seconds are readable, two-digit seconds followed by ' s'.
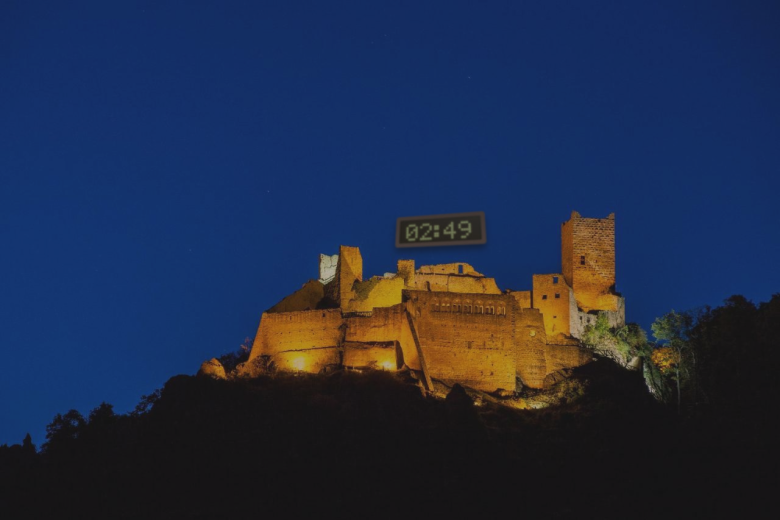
2 h 49 min
